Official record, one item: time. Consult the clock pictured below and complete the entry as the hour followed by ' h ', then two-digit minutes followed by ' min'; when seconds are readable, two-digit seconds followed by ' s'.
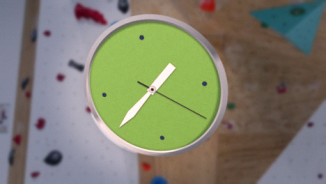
1 h 38 min 21 s
